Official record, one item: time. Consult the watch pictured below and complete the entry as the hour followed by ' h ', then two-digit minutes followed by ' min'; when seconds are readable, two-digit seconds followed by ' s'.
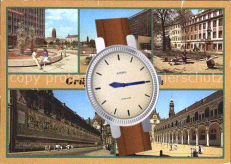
9 h 15 min
